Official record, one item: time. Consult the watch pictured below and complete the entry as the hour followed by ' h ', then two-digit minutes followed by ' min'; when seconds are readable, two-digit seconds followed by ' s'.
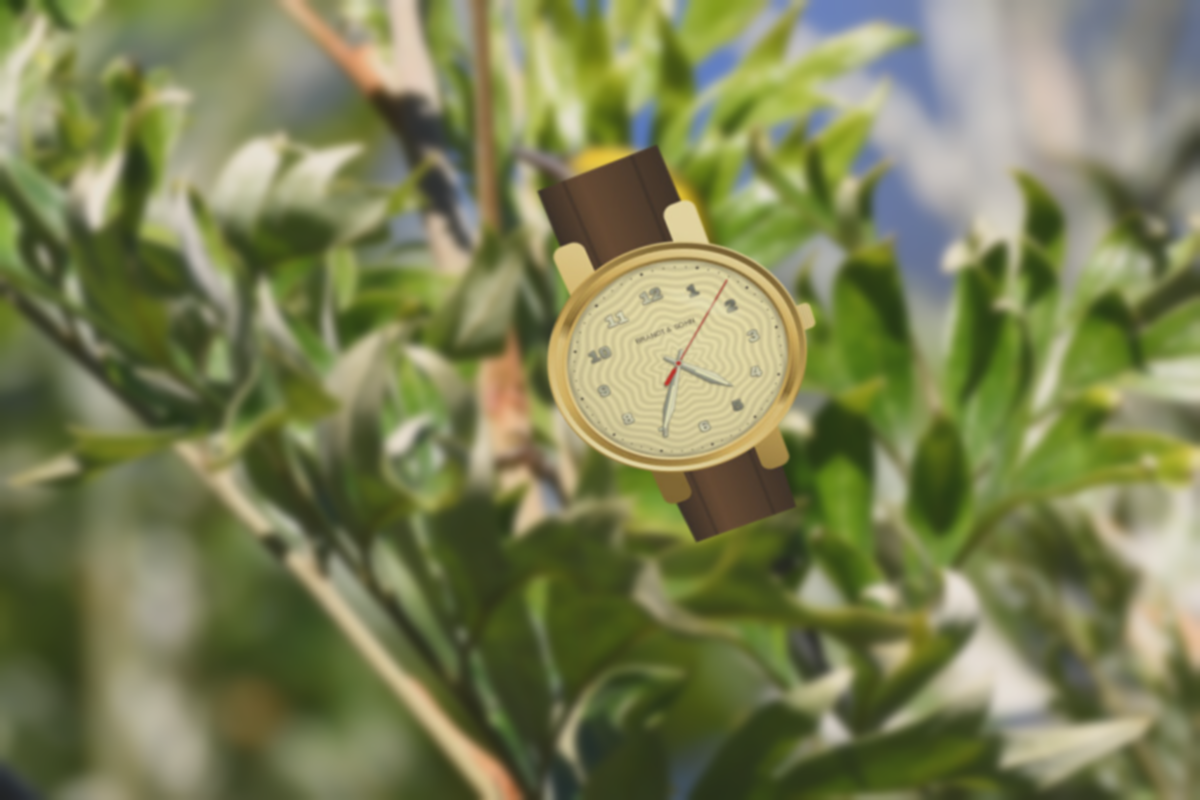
4 h 35 min 08 s
